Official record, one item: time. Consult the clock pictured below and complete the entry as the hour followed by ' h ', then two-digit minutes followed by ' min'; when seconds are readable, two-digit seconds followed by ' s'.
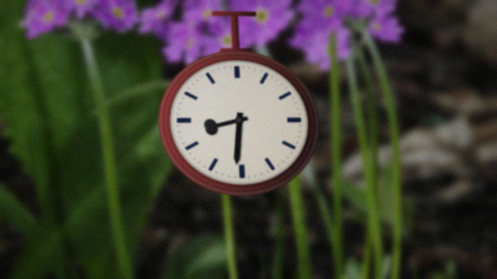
8 h 31 min
